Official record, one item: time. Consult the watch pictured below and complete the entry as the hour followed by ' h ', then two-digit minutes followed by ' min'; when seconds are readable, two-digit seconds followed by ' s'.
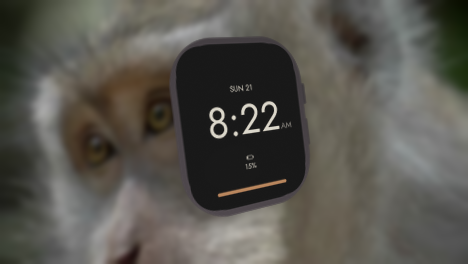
8 h 22 min
